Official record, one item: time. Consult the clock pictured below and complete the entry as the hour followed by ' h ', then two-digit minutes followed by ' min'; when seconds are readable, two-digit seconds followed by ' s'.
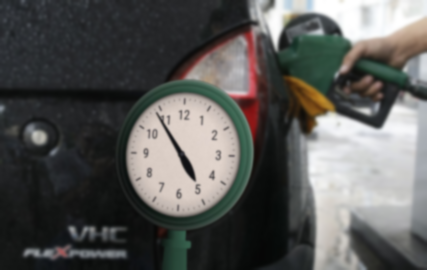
4 h 54 min
